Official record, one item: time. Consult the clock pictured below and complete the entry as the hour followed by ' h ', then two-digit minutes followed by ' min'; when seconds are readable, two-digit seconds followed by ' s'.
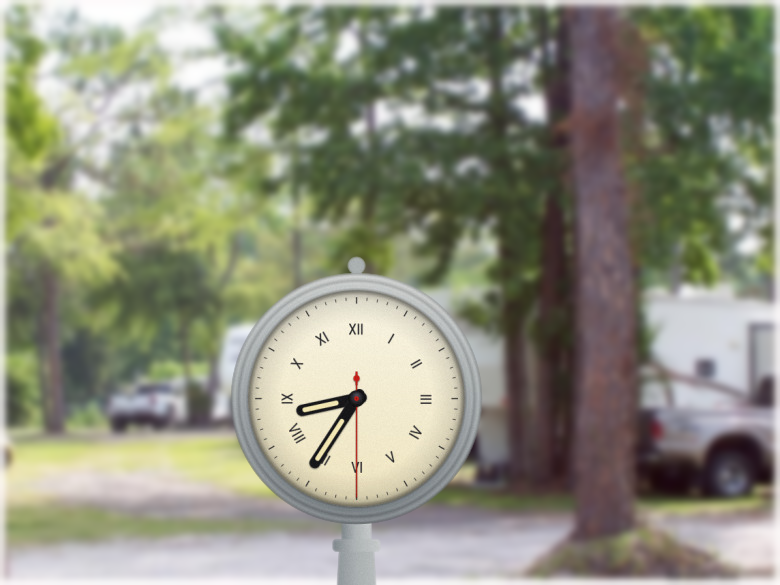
8 h 35 min 30 s
